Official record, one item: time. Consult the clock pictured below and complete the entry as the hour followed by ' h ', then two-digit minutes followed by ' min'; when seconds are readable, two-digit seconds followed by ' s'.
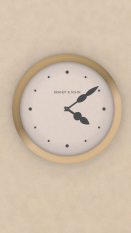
4 h 09 min
